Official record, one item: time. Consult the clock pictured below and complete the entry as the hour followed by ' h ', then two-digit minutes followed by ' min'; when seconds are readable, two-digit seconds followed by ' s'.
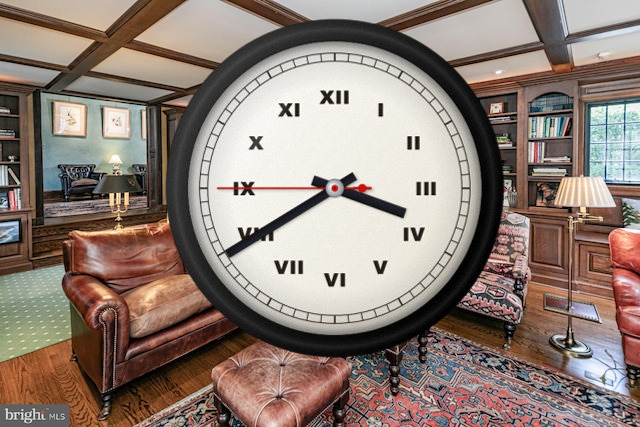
3 h 39 min 45 s
